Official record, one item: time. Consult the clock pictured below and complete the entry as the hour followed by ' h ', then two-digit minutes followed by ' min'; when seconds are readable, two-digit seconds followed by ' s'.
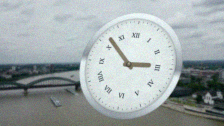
2 h 52 min
